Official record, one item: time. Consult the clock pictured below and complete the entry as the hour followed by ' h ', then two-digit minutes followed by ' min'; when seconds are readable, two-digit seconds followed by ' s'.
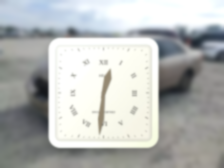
12 h 31 min
